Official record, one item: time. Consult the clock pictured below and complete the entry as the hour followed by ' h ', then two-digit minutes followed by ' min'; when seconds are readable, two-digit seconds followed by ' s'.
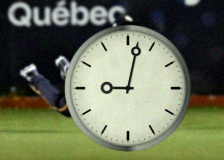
9 h 02 min
